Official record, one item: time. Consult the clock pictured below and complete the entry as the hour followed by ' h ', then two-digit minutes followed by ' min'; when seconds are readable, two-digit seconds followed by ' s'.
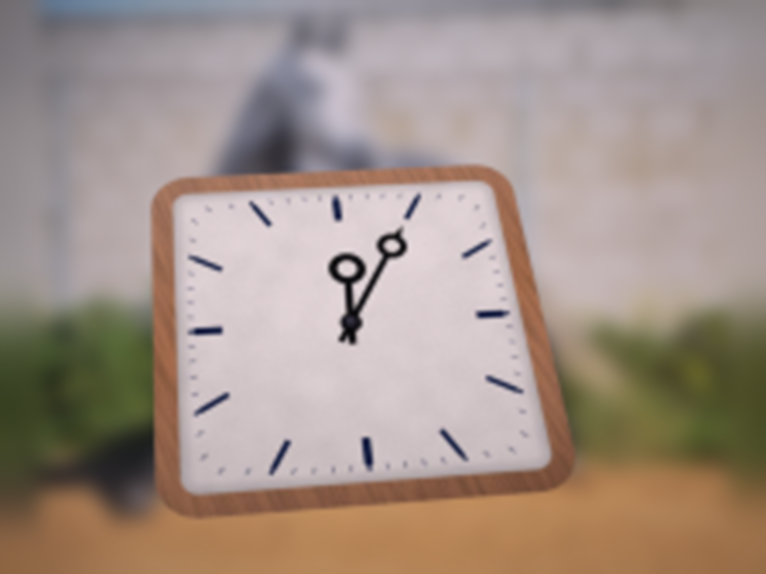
12 h 05 min
